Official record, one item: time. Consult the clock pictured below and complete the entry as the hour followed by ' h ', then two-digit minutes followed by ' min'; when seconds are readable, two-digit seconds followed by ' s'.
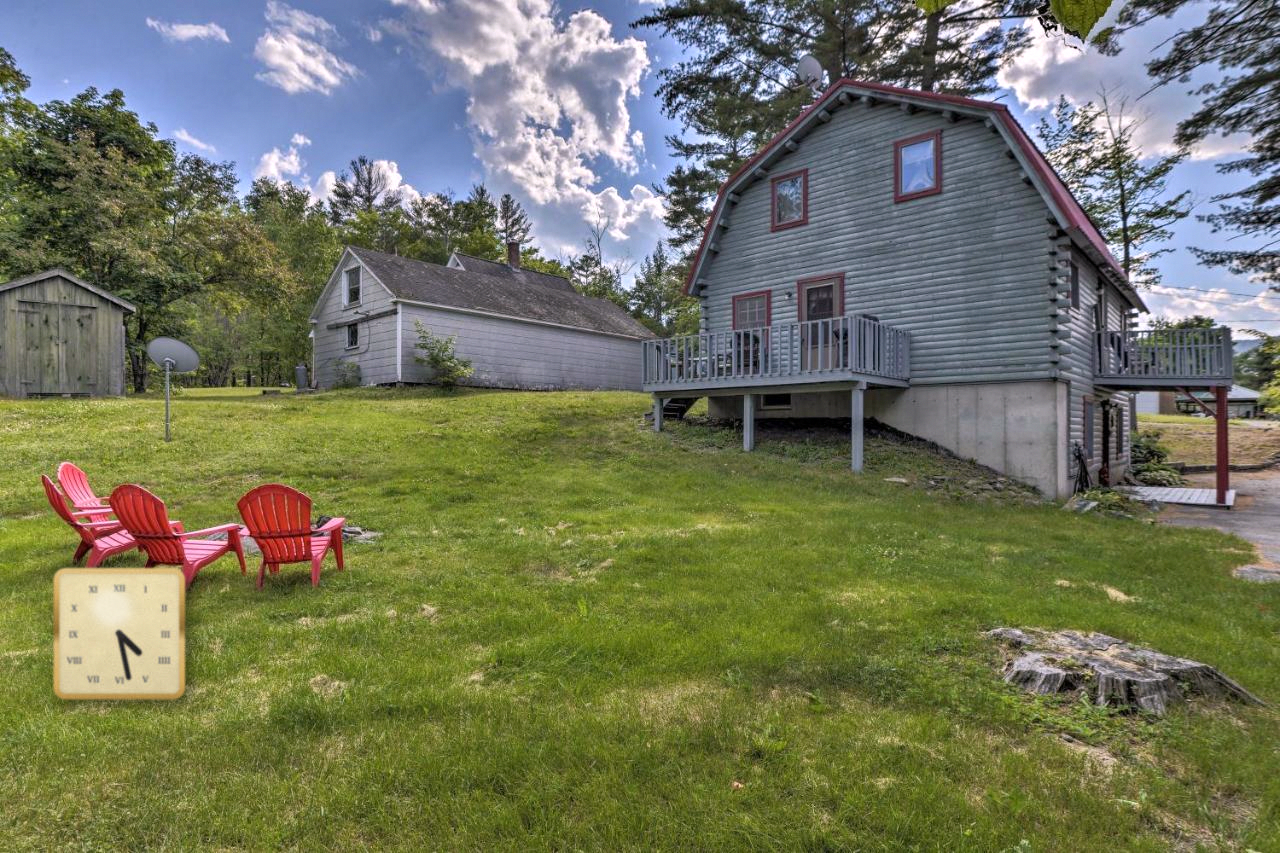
4 h 28 min
